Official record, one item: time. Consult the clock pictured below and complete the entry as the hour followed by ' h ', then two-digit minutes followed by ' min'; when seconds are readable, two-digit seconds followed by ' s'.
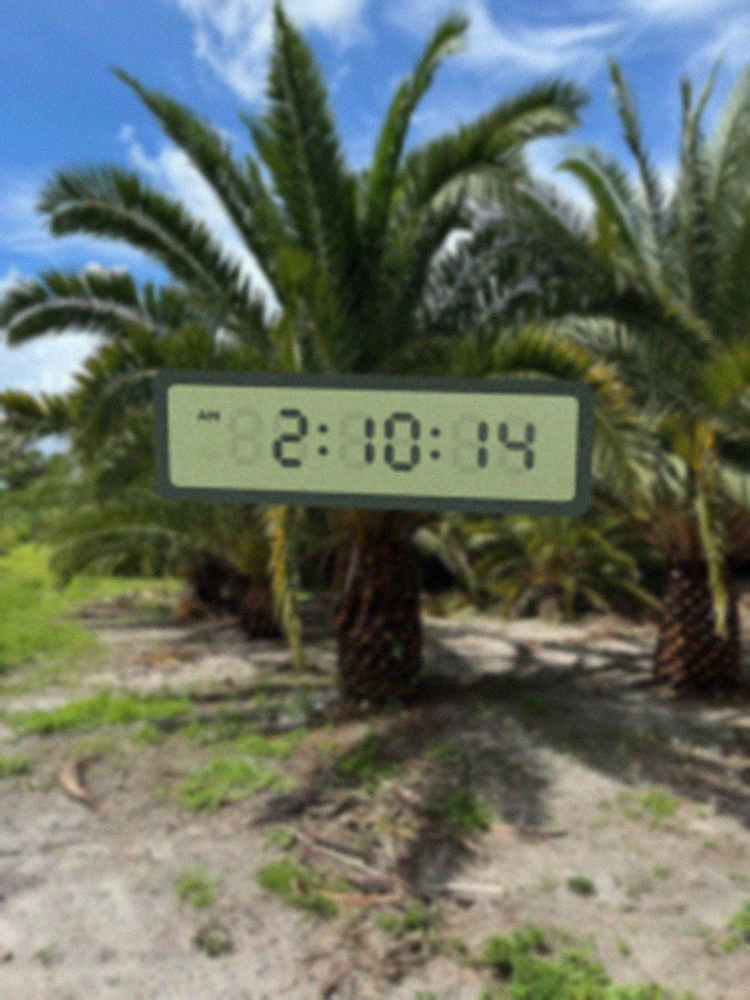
2 h 10 min 14 s
